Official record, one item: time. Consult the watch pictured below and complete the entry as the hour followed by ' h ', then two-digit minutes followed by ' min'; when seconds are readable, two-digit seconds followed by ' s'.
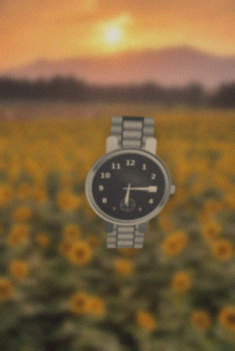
6 h 15 min
